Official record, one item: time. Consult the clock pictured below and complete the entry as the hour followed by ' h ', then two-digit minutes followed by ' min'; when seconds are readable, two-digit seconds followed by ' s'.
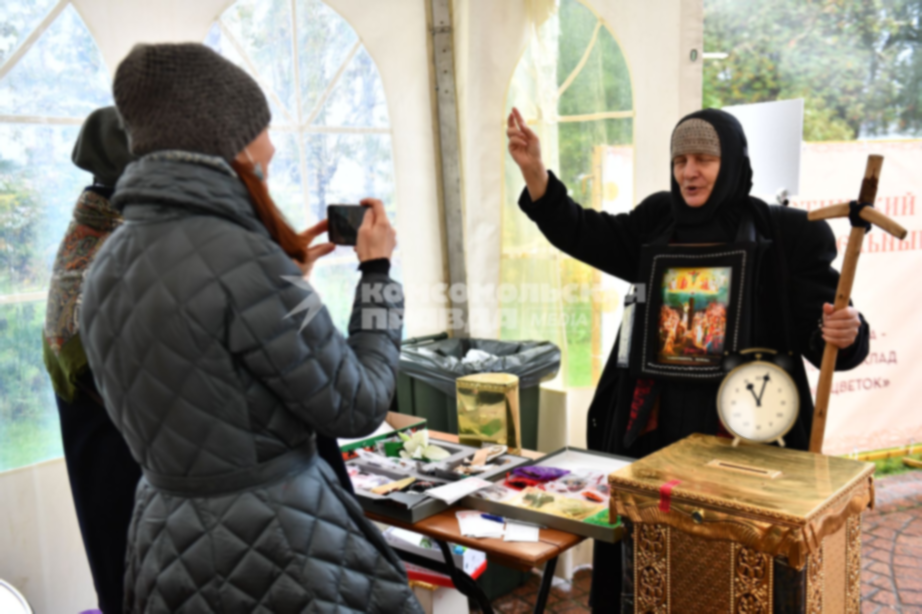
11 h 03 min
